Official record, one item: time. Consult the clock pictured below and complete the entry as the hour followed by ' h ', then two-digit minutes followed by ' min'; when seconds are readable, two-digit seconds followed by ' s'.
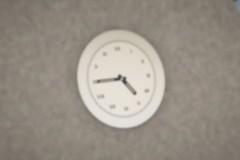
4 h 45 min
